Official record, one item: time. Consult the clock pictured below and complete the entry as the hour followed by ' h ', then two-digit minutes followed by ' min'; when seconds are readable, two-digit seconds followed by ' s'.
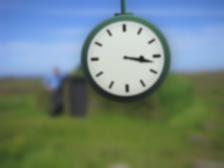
3 h 17 min
